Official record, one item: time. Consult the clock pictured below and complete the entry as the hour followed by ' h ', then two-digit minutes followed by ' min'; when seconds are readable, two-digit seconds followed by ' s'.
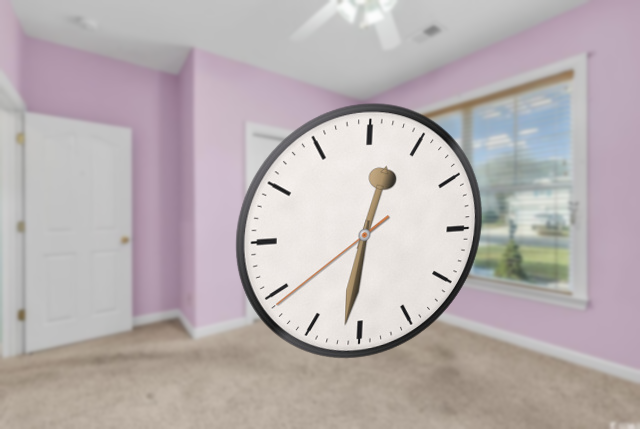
12 h 31 min 39 s
